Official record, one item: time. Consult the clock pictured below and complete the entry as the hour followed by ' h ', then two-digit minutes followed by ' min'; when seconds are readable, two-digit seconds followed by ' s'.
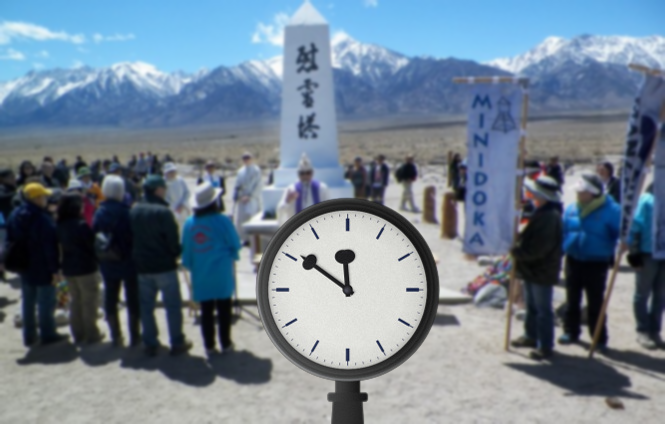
11 h 51 min
